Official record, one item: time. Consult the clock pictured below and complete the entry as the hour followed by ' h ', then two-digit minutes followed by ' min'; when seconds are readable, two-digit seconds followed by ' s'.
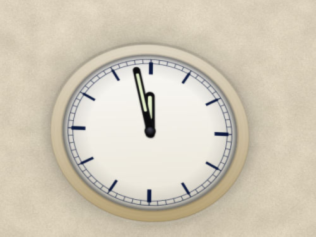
11 h 58 min
